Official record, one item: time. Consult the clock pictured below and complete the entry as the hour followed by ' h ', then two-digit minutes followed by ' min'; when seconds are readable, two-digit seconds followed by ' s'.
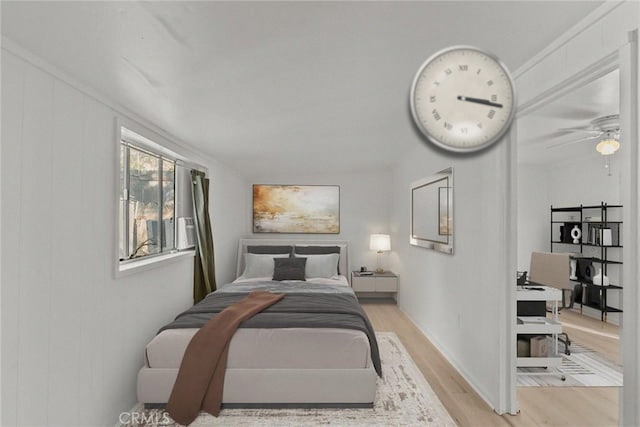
3 h 17 min
